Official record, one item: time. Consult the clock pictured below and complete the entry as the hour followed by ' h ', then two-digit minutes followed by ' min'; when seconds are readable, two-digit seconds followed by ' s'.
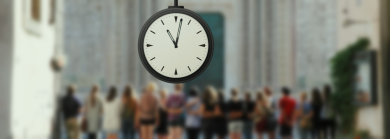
11 h 02 min
